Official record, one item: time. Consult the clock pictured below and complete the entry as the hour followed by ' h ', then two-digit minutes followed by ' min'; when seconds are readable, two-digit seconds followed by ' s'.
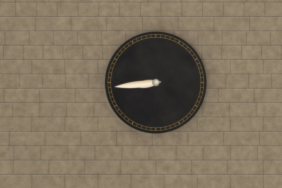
8 h 44 min
